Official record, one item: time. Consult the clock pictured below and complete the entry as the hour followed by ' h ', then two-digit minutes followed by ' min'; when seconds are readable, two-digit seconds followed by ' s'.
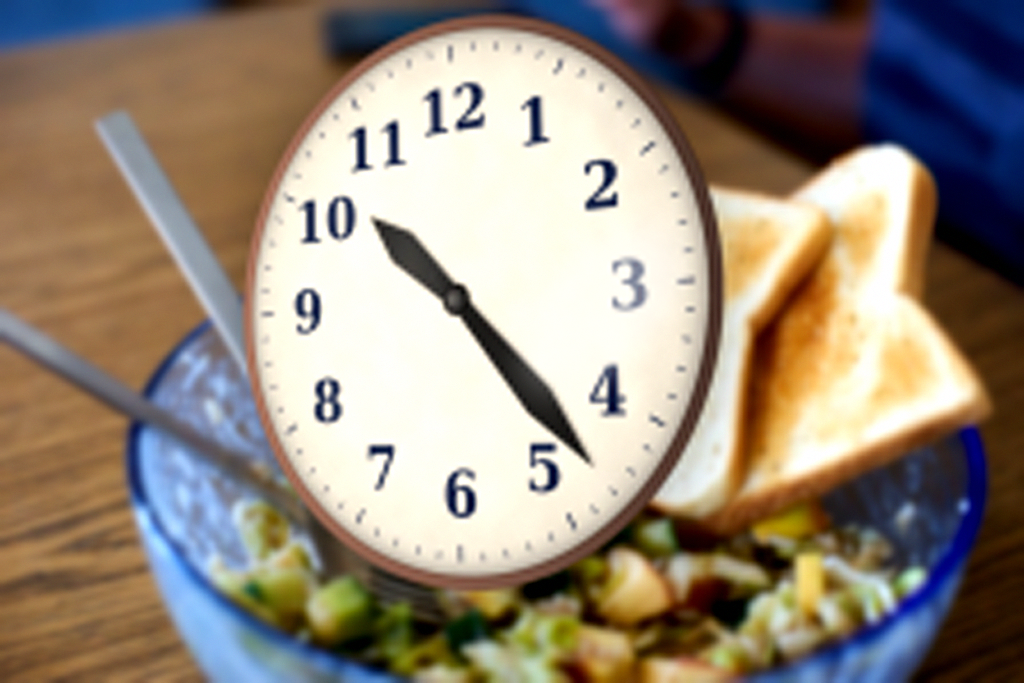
10 h 23 min
